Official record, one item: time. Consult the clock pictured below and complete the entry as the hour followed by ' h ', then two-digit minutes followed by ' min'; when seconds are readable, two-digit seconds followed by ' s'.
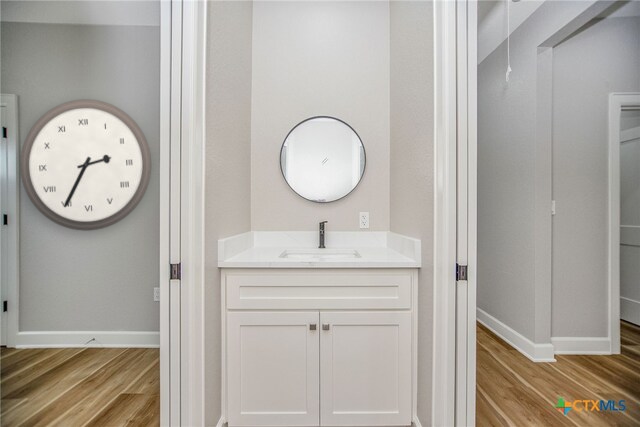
2 h 35 min
